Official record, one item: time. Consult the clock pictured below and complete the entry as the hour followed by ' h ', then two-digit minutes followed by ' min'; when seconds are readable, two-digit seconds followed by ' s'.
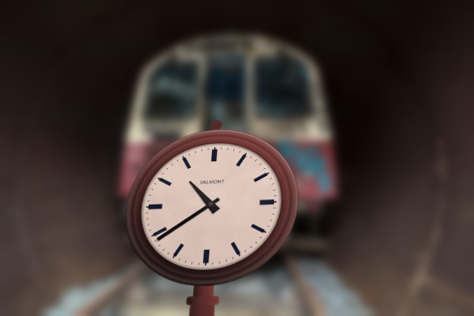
10 h 39 min
